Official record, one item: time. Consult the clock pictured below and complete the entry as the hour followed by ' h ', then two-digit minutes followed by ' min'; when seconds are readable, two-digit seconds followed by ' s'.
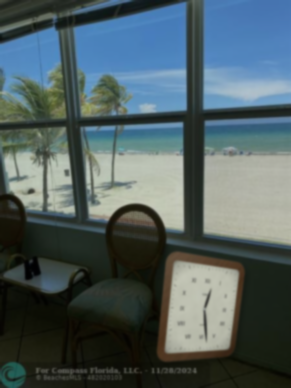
12 h 28 min
